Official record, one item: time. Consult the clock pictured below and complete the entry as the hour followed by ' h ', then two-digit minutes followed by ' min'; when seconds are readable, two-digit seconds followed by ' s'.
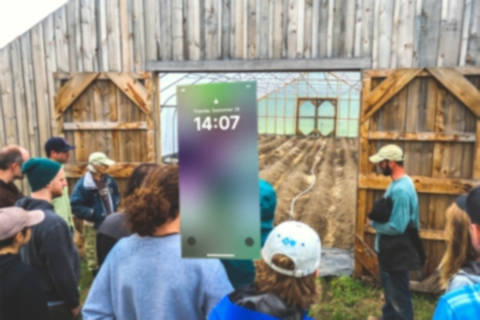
14 h 07 min
